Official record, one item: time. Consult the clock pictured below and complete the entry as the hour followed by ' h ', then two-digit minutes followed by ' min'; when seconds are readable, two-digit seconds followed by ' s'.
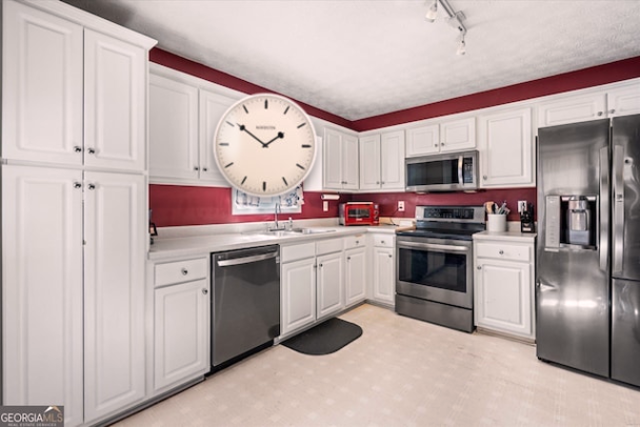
1 h 51 min
